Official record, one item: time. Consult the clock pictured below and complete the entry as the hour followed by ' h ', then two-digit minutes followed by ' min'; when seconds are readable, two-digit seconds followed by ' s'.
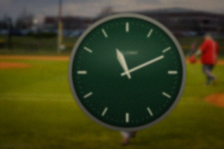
11 h 11 min
